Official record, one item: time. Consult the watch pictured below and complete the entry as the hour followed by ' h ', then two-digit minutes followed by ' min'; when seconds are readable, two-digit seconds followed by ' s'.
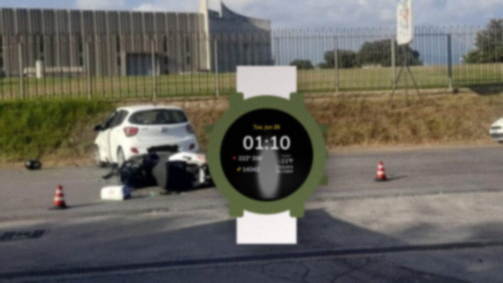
1 h 10 min
